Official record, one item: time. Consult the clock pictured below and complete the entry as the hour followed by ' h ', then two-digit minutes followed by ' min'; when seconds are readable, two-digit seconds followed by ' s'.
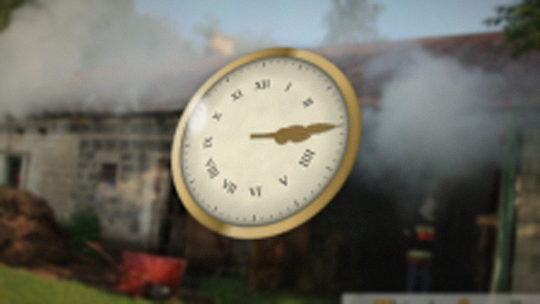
3 h 15 min
